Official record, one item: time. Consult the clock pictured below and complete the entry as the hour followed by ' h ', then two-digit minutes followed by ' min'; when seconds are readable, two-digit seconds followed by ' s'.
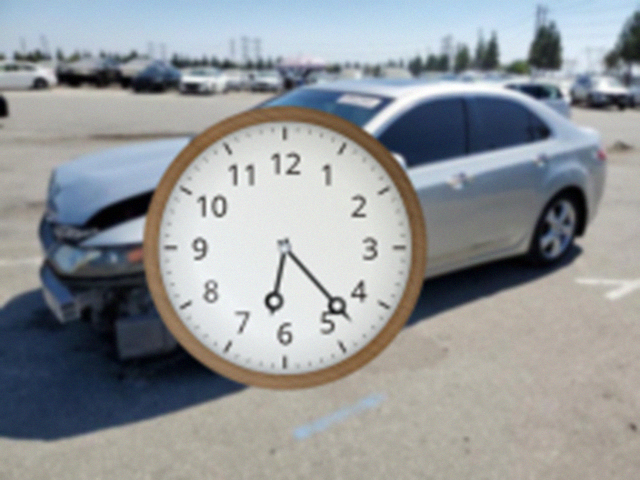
6 h 23 min
